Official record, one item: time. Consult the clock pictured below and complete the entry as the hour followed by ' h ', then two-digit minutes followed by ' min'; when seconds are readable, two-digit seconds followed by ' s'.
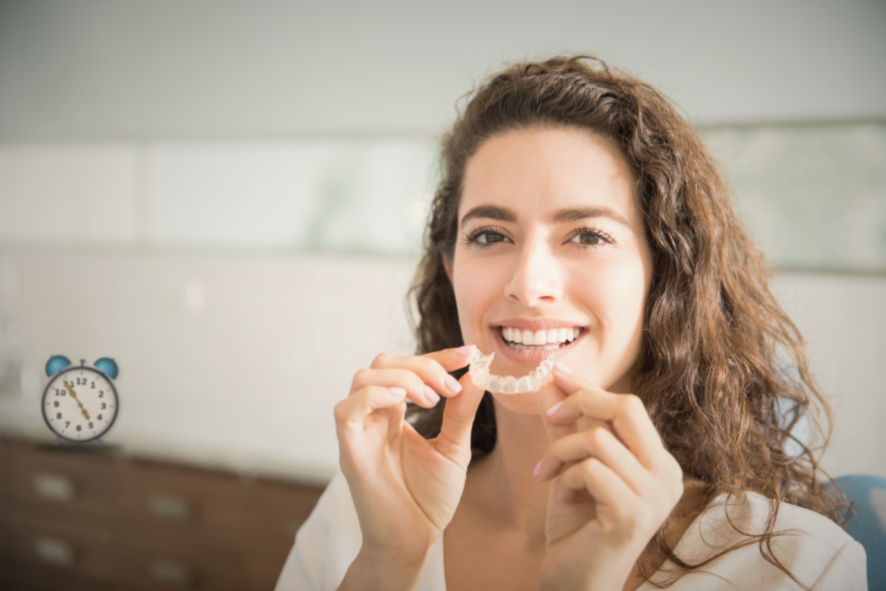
4 h 54 min
